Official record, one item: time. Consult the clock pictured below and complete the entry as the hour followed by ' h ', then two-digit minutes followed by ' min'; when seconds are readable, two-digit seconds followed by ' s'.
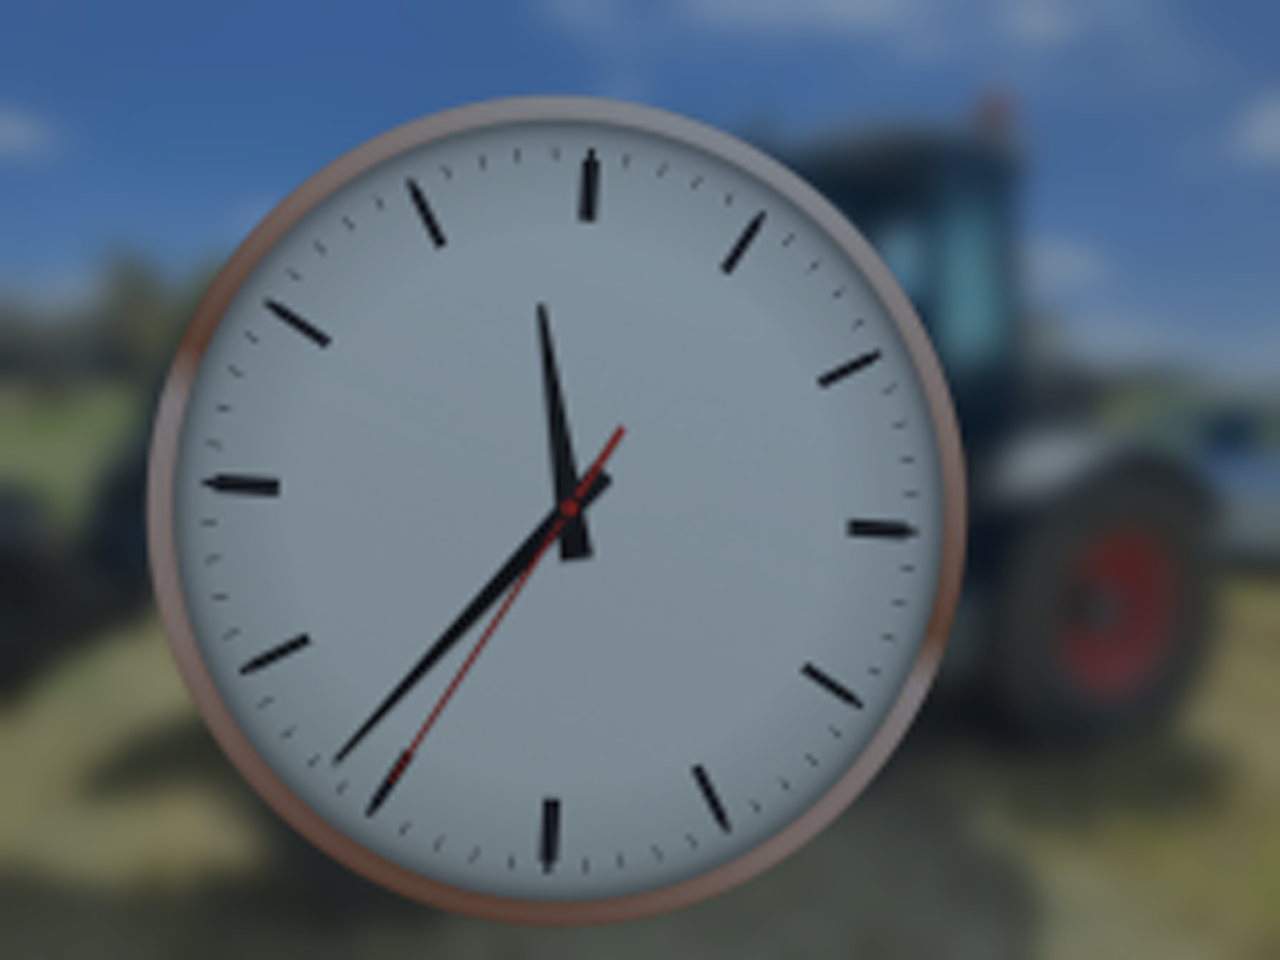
11 h 36 min 35 s
